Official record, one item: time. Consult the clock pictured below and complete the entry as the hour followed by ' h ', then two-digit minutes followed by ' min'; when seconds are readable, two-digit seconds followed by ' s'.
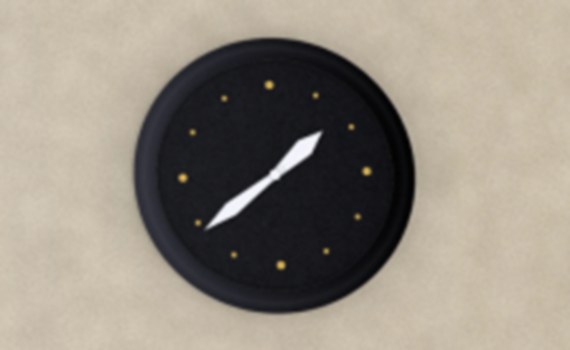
1 h 39 min
